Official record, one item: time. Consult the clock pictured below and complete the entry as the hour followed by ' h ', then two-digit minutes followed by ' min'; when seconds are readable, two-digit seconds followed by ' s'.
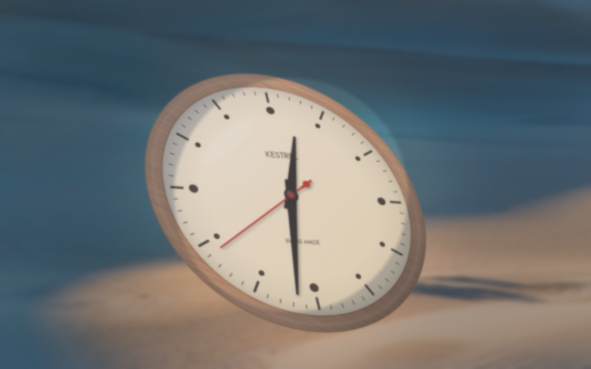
12 h 31 min 39 s
